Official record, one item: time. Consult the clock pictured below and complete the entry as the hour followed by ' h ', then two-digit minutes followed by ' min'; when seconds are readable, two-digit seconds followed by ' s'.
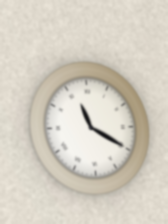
11 h 20 min
